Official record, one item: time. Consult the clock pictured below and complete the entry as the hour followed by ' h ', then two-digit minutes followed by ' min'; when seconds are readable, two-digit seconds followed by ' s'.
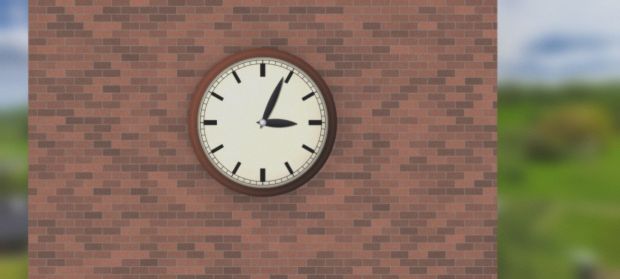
3 h 04 min
